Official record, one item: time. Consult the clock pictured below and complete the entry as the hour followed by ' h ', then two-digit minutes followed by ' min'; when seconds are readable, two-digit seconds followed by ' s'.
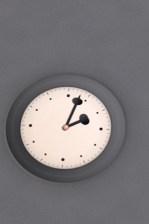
2 h 03 min
